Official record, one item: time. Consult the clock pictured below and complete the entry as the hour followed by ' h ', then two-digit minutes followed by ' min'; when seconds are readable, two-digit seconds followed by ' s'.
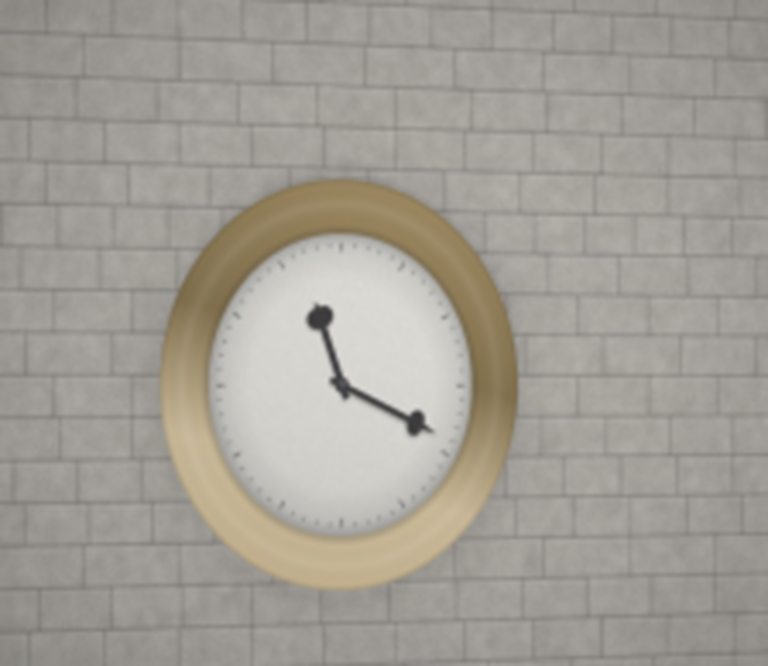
11 h 19 min
